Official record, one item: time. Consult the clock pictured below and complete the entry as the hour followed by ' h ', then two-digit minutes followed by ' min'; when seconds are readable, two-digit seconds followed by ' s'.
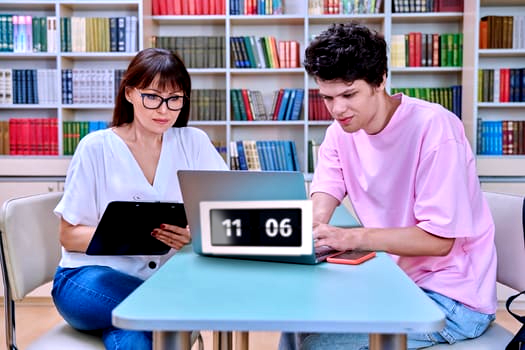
11 h 06 min
